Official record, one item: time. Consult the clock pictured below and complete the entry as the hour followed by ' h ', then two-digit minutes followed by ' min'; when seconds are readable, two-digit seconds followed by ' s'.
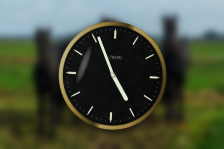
4 h 56 min
